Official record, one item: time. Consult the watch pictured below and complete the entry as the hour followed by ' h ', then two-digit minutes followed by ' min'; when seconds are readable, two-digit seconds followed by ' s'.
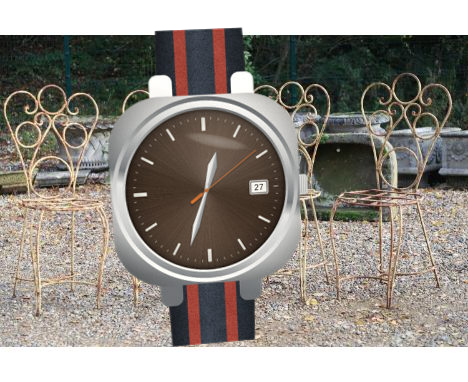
12 h 33 min 09 s
